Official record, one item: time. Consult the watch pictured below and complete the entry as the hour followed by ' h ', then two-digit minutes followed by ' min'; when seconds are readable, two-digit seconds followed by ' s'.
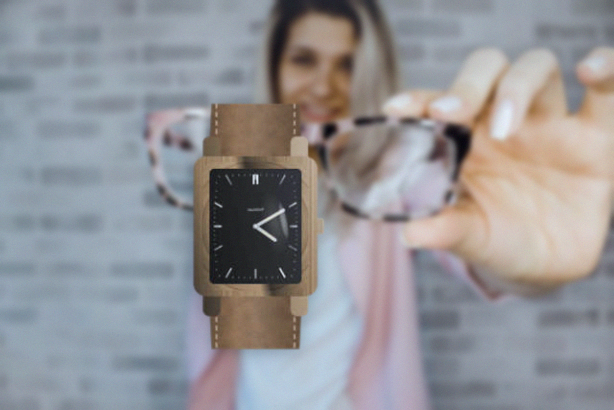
4 h 10 min
